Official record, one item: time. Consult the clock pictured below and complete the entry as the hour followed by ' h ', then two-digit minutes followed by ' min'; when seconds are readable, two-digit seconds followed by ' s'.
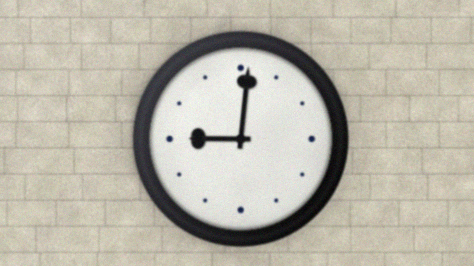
9 h 01 min
